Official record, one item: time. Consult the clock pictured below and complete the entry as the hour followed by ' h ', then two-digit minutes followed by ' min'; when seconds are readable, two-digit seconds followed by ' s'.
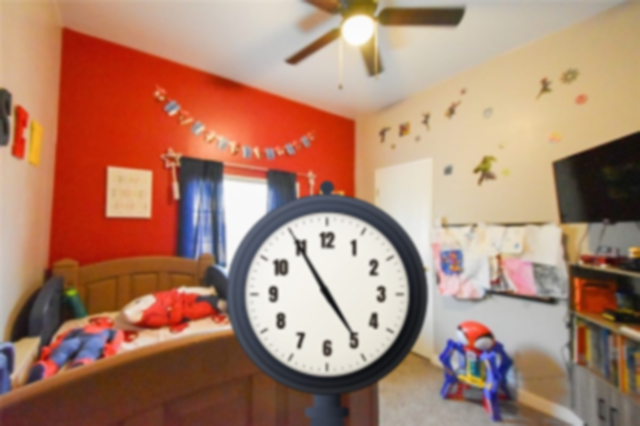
4 h 55 min
